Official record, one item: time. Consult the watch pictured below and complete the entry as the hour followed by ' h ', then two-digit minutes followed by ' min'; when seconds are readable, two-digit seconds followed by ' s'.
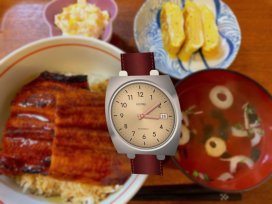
3 h 09 min
